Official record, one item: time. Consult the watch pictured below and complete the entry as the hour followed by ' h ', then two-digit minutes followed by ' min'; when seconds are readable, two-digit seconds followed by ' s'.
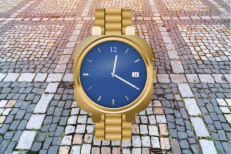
12 h 20 min
